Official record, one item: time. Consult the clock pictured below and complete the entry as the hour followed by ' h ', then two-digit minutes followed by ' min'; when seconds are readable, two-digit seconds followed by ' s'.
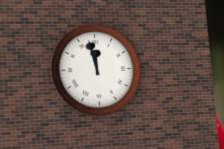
11 h 58 min
